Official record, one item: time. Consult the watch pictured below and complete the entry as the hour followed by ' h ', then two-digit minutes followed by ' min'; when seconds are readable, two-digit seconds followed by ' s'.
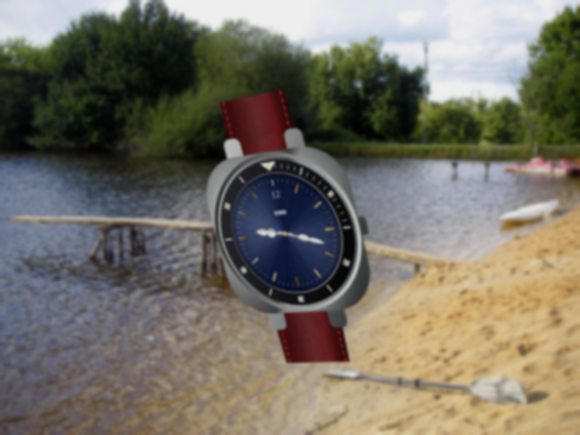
9 h 18 min
